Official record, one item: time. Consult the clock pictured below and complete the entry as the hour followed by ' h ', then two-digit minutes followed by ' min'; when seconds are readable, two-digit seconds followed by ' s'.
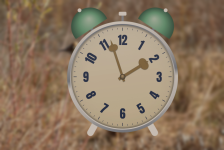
1 h 57 min
